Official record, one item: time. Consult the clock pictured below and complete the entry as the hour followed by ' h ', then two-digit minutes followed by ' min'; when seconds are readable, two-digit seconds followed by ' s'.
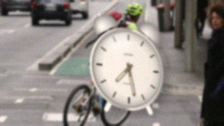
7 h 28 min
